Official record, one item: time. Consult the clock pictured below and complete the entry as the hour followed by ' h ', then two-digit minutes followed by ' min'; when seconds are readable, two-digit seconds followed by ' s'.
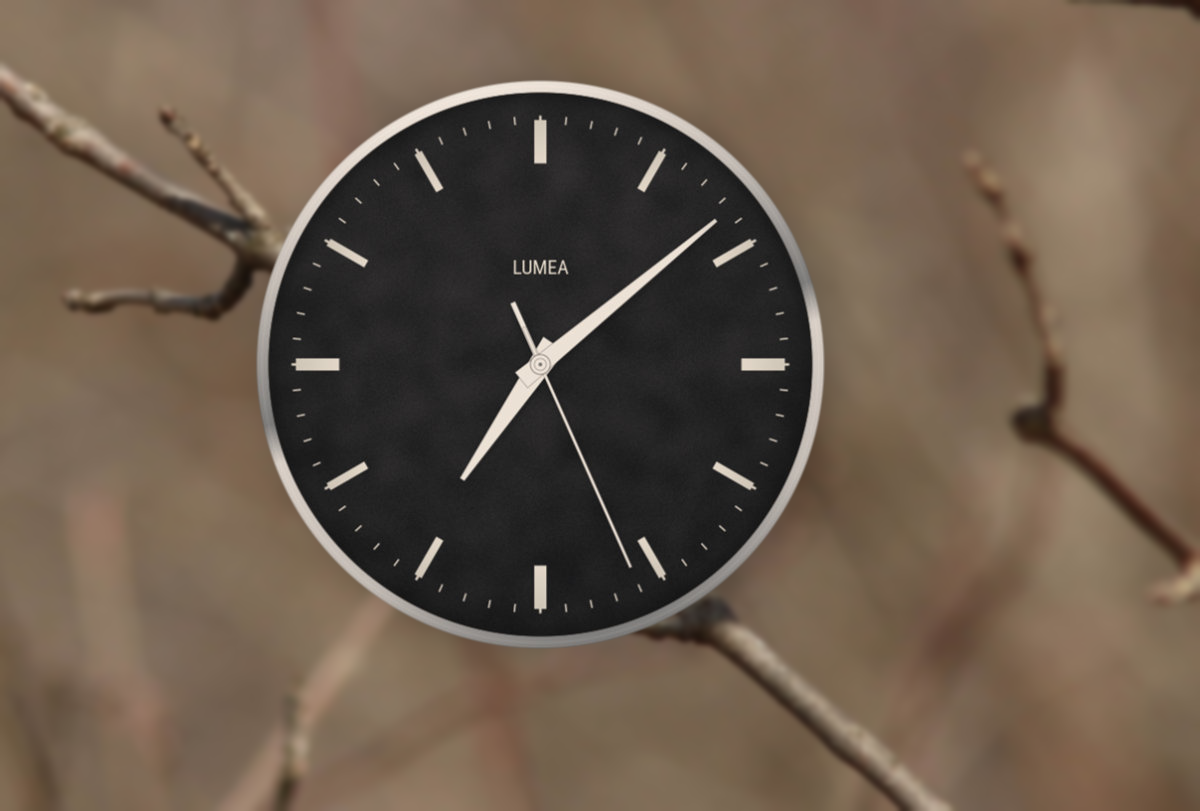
7 h 08 min 26 s
